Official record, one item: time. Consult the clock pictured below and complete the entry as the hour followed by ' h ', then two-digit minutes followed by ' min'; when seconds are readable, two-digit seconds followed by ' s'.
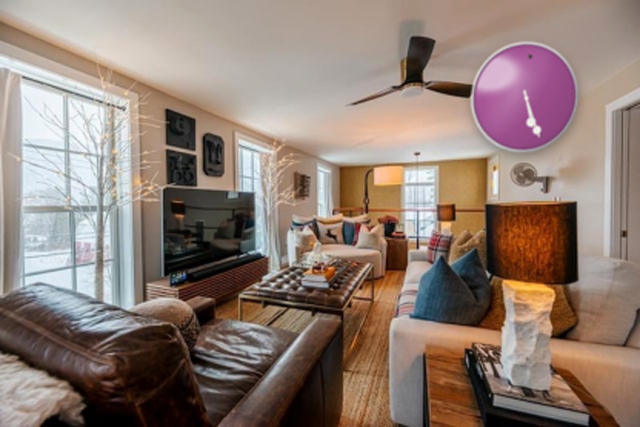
5 h 26 min
